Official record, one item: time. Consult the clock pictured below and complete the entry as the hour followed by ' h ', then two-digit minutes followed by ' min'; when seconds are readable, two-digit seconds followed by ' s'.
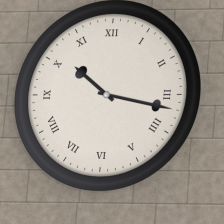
10 h 17 min
